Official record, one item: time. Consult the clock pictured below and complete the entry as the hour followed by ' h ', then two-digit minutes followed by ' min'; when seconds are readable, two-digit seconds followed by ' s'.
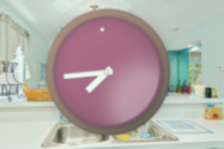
7 h 45 min
